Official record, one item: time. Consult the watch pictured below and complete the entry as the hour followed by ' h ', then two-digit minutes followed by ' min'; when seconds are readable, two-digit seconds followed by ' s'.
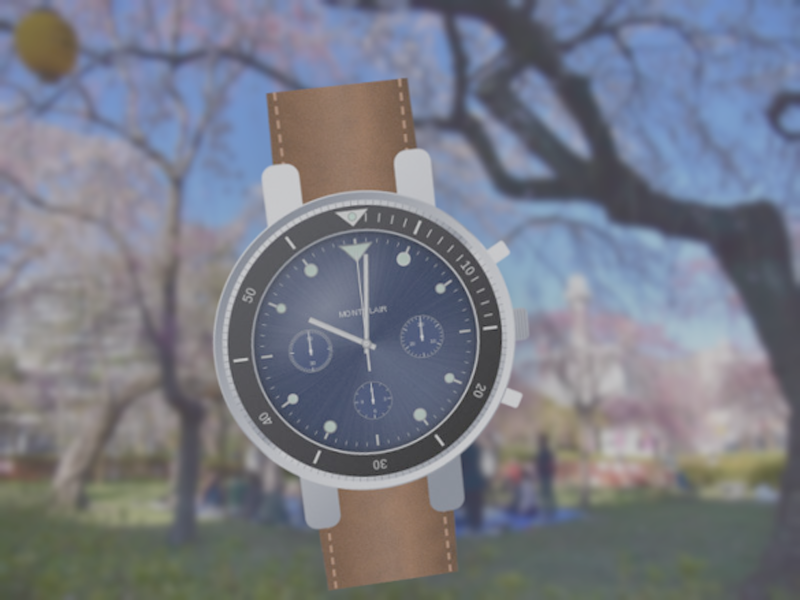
10 h 01 min
